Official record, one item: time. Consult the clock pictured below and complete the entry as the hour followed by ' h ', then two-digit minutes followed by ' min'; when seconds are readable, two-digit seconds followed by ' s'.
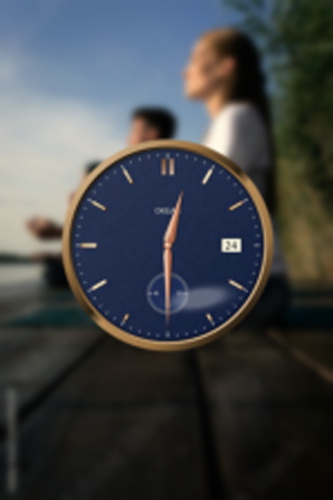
12 h 30 min
